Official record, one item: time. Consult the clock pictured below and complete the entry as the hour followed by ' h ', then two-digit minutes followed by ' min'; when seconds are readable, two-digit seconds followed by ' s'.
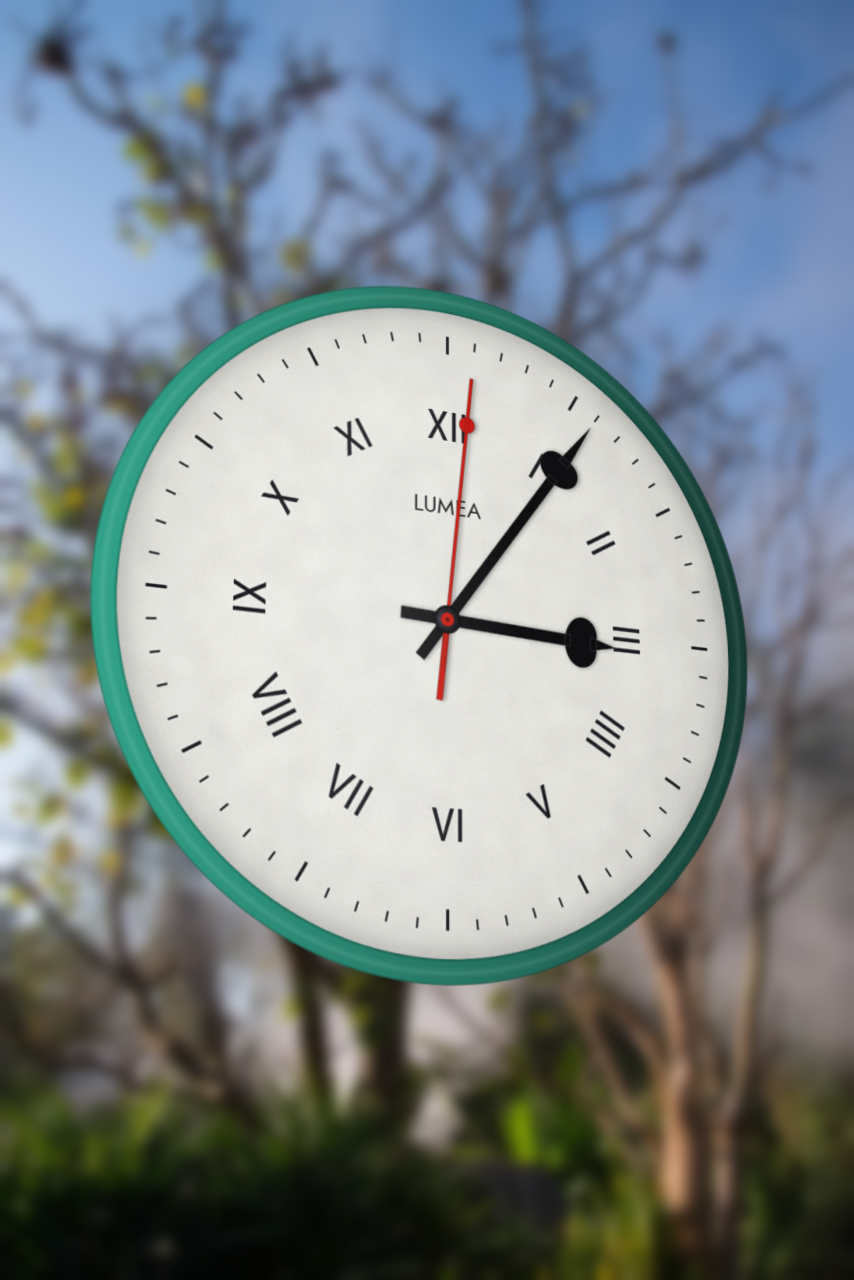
3 h 06 min 01 s
